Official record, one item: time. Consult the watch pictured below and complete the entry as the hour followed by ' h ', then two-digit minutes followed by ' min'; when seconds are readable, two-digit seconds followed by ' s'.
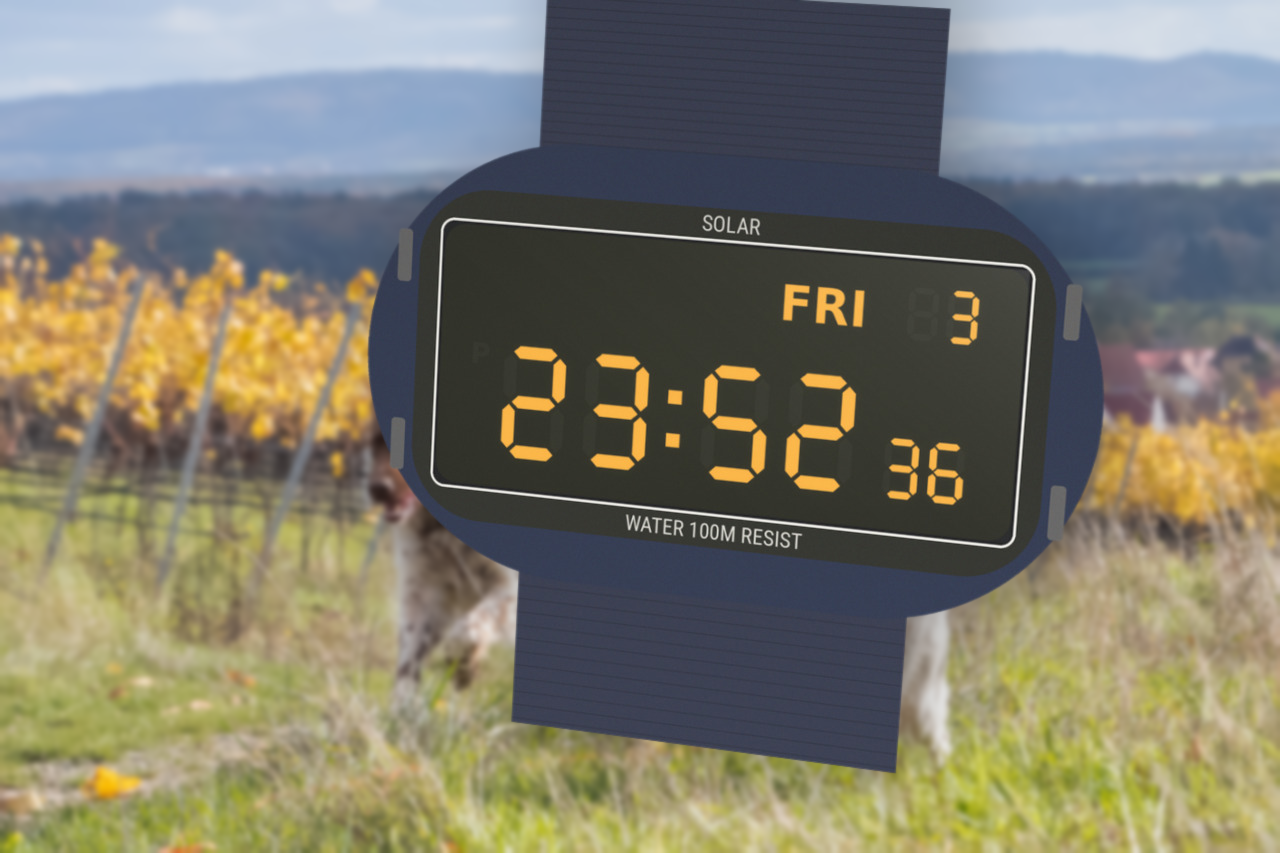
23 h 52 min 36 s
